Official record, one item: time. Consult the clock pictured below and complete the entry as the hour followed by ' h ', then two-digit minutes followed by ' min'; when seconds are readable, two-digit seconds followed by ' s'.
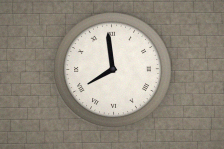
7 h 59 min
